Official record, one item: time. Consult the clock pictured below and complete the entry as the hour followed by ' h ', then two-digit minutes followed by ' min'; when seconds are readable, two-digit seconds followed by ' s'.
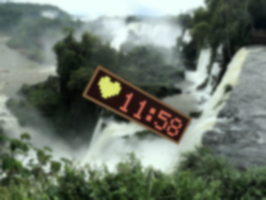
11 h 58 min
